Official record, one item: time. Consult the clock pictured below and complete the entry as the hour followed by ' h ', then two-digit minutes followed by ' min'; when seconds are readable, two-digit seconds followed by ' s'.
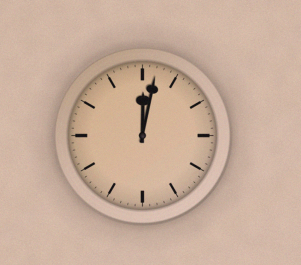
12 h 02 min
